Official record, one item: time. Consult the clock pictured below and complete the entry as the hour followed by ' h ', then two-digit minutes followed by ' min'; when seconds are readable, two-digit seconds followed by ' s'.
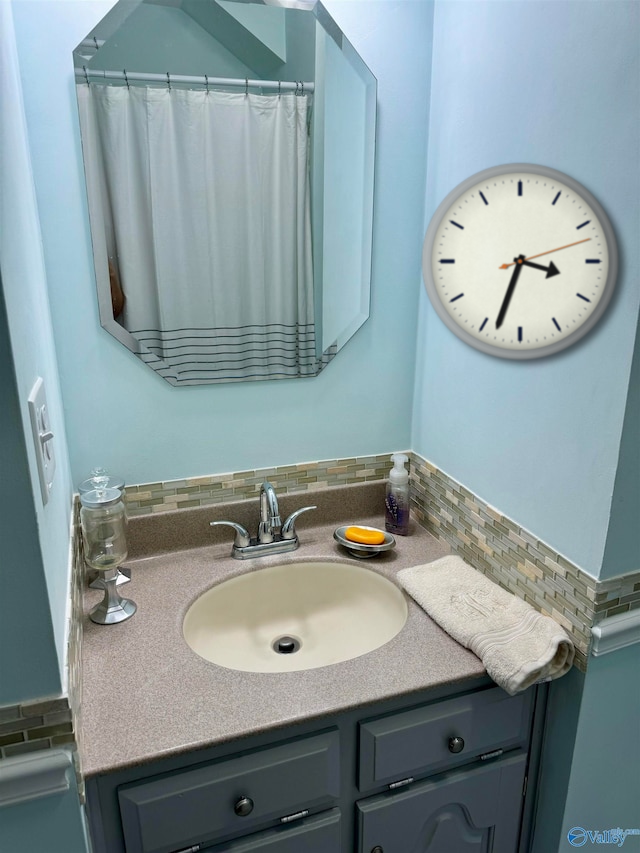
3 h 33 min 12 s
